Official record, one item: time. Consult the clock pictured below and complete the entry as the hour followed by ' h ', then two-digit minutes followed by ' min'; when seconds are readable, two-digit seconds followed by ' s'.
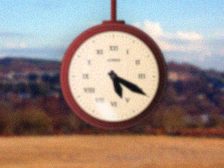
5 h 20 min
